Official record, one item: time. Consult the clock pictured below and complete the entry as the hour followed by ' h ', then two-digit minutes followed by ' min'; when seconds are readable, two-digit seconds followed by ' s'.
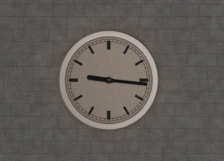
9 h 16 min
